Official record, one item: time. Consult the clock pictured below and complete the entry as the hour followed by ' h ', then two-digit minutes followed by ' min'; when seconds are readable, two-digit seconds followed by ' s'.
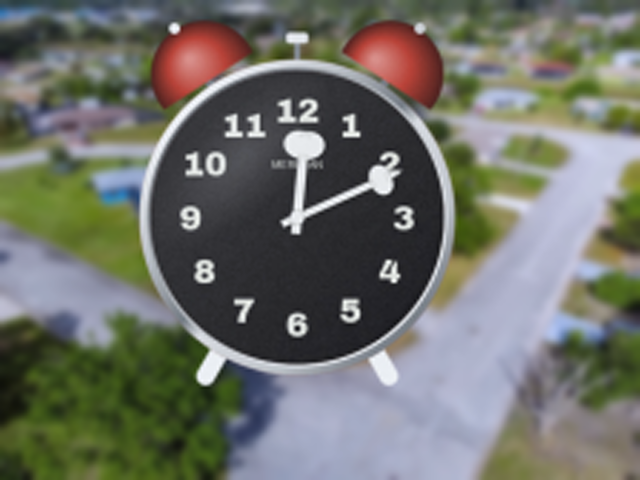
12 h 11 min
